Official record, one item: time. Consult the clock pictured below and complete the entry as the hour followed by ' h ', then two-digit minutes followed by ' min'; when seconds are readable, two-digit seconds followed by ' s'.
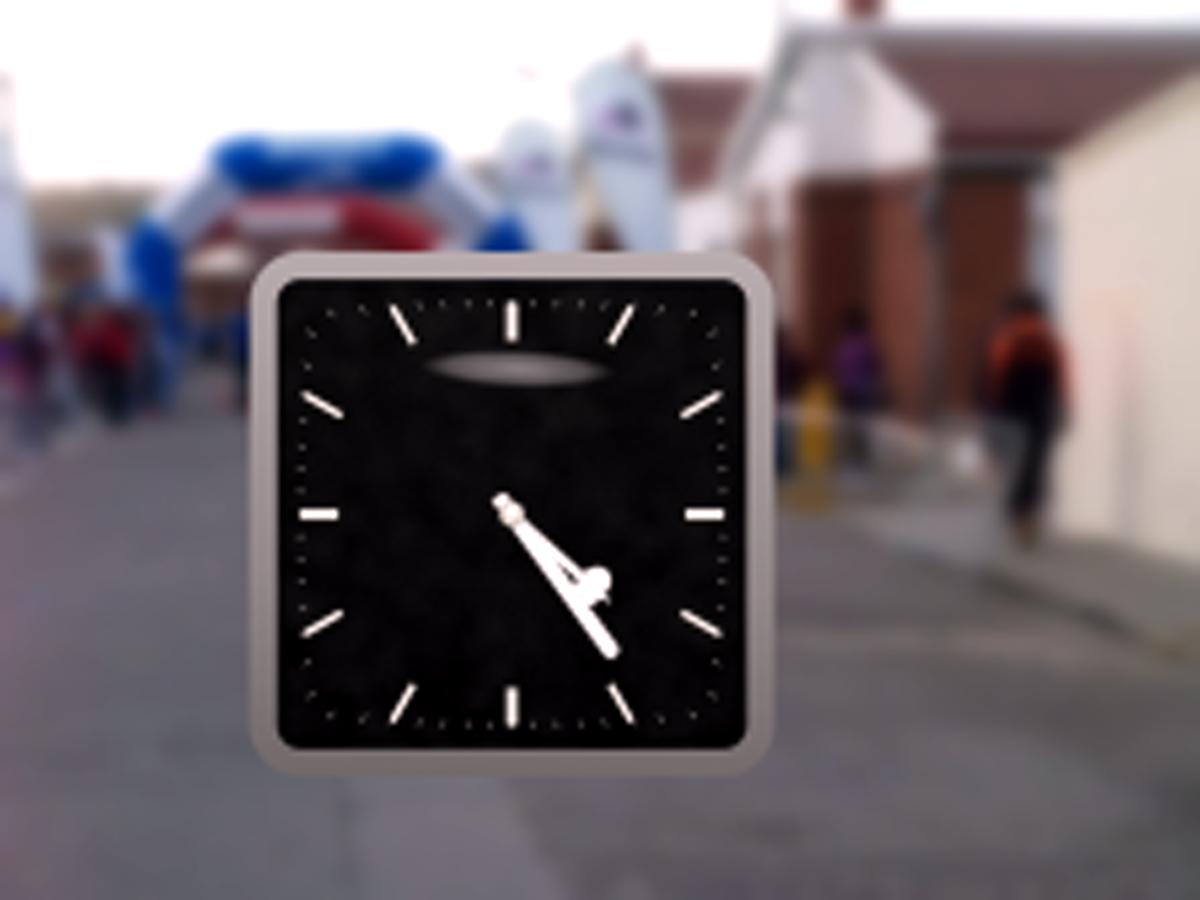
4 h 24 min
